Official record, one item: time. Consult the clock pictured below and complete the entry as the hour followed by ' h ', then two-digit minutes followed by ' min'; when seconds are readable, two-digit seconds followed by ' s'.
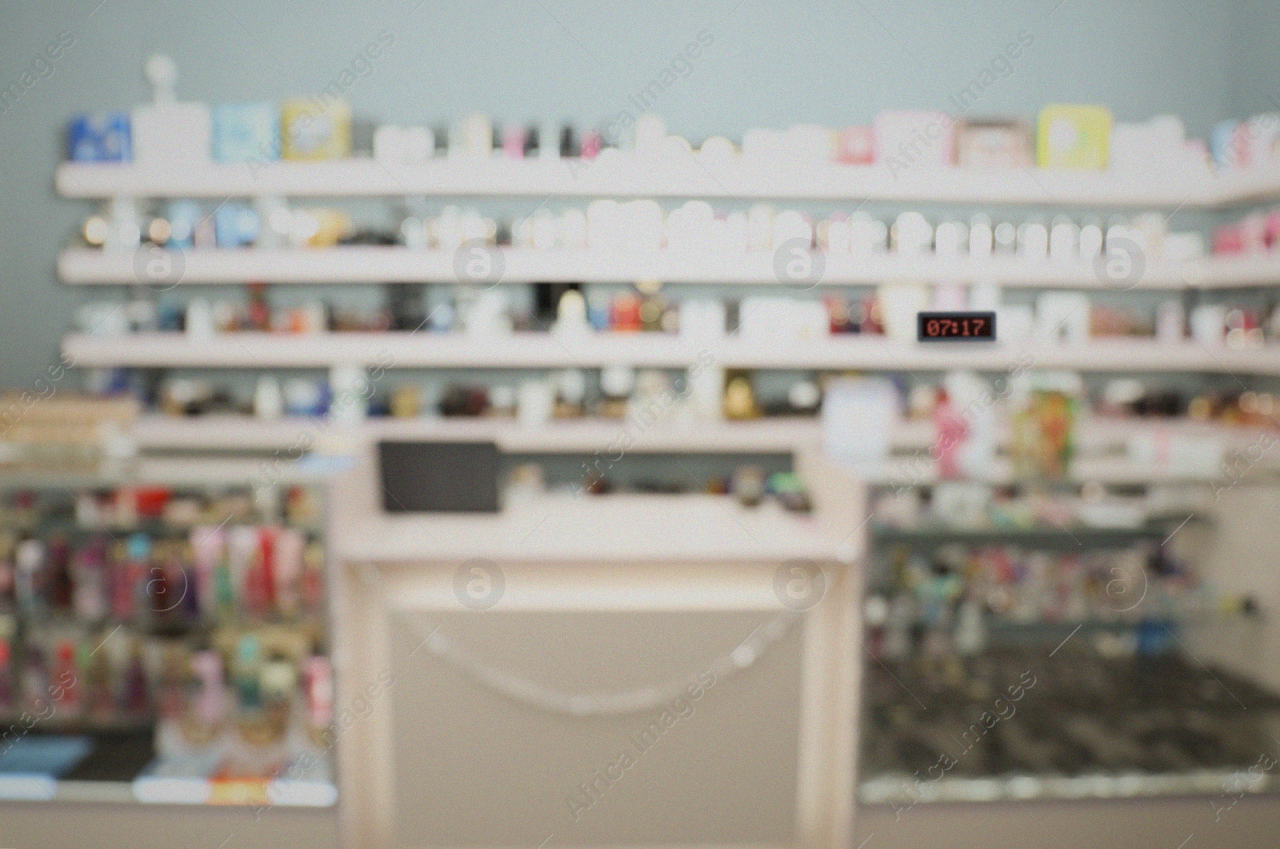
7 h 17 min
